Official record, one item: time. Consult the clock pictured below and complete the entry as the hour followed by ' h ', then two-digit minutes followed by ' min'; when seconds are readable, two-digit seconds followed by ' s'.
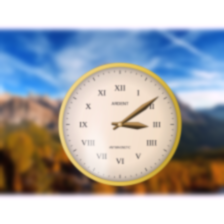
3 h 09 min
